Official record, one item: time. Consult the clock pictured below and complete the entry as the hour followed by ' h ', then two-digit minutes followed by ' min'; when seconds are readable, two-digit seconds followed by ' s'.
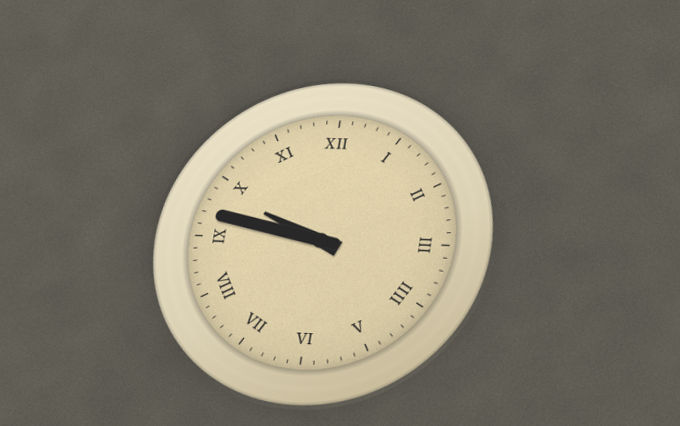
9 h 47 min
